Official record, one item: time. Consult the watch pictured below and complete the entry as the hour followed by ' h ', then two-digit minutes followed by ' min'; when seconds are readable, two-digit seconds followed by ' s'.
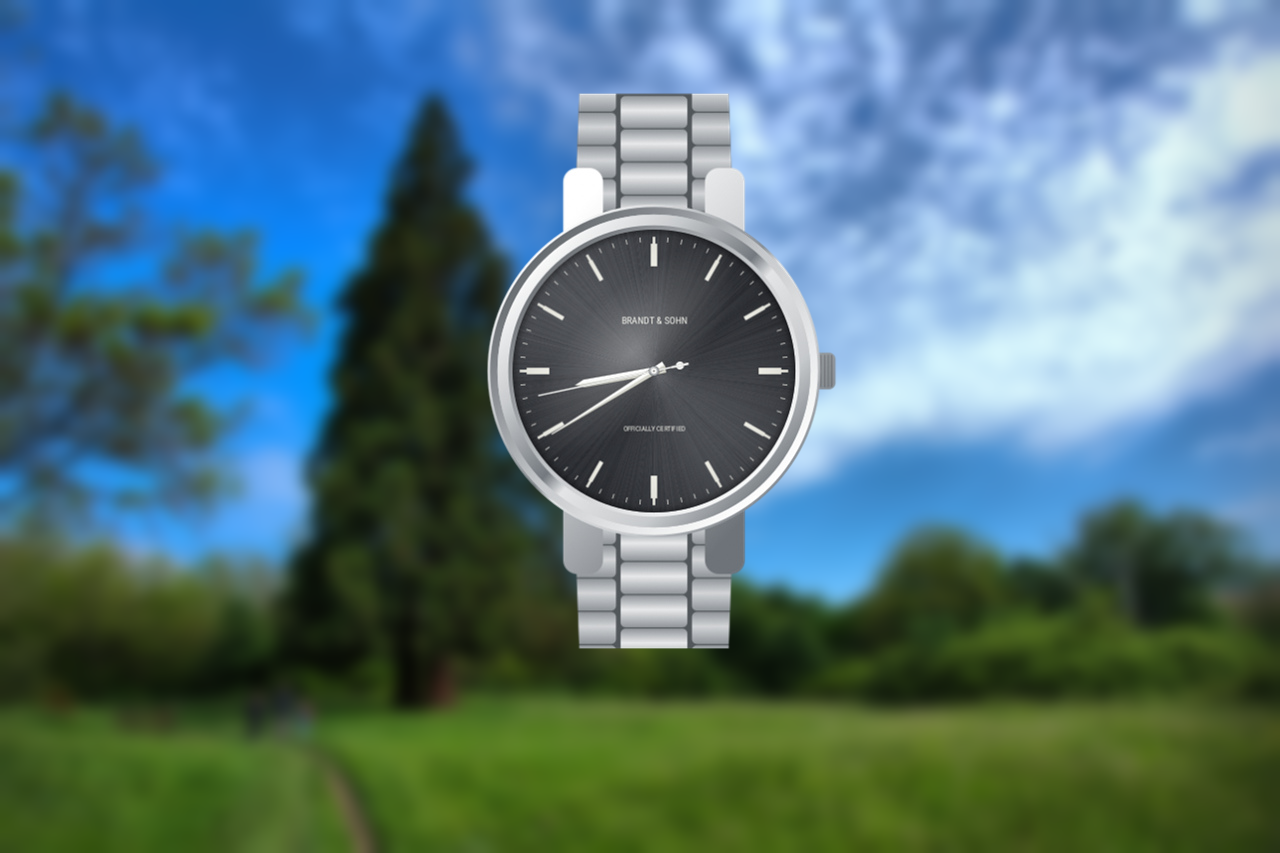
8 h 39 min 43 s
